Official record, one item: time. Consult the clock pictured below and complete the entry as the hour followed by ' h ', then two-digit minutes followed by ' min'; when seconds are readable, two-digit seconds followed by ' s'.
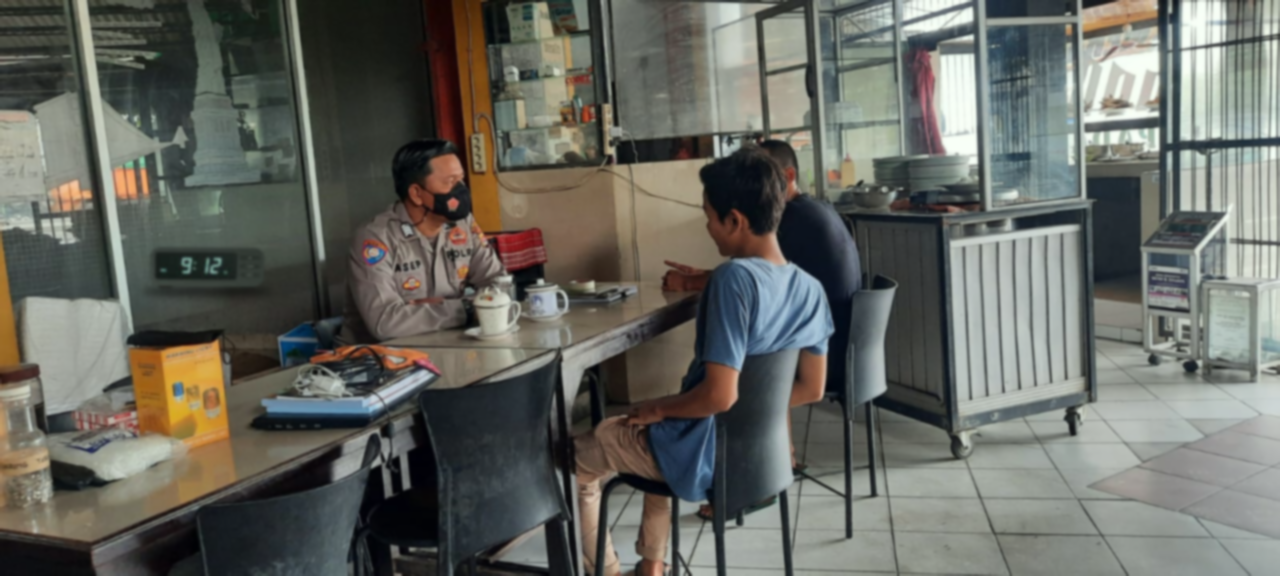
9 h 12 min
